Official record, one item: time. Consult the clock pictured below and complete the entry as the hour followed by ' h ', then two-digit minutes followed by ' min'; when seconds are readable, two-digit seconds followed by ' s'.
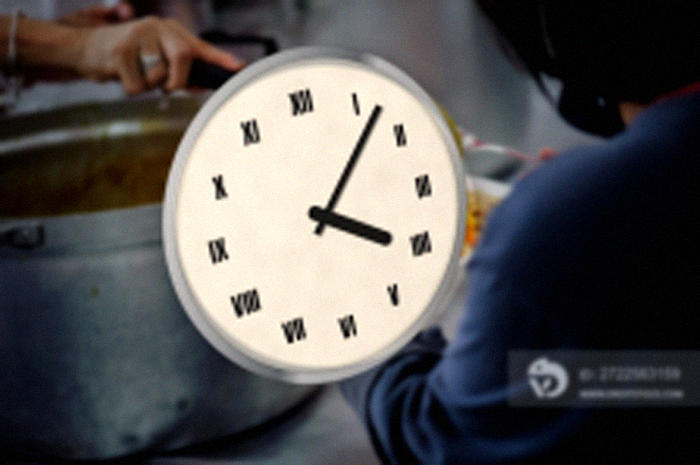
4 h 07 min
